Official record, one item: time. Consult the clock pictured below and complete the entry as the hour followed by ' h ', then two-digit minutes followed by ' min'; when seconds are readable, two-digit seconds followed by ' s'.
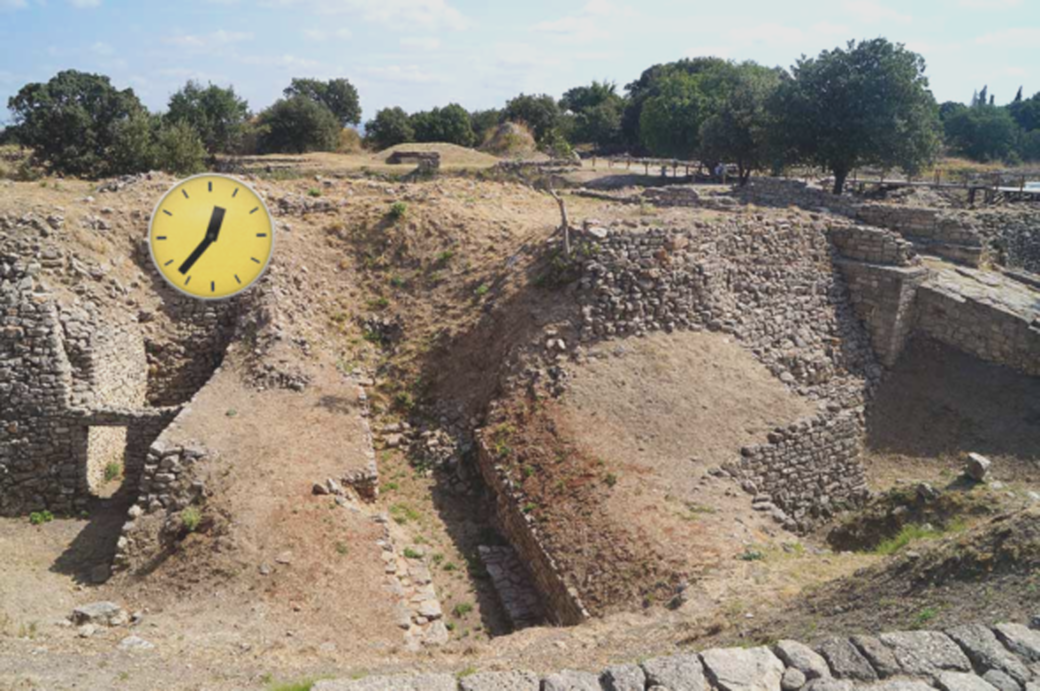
12 h 37 min
